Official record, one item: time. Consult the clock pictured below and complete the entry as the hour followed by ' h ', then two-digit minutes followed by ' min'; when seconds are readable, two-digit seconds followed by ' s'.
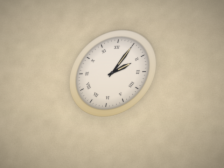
2 h 05 min
